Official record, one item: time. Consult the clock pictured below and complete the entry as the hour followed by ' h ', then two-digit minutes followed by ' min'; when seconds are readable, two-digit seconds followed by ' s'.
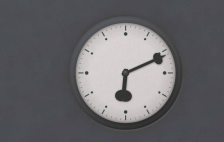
6 h 11 min
